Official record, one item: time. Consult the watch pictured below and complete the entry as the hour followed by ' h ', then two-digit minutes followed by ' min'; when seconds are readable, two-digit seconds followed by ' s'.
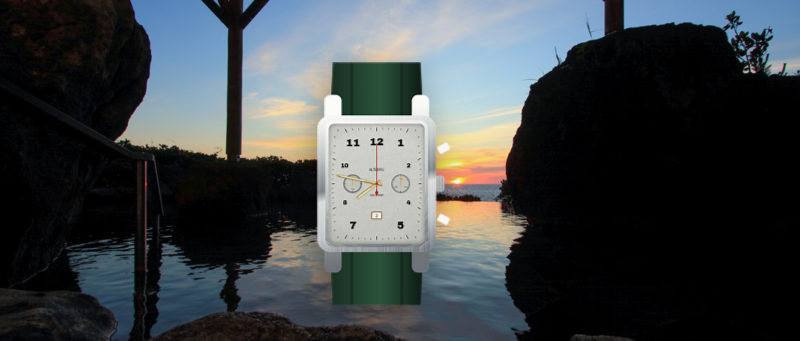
7 h 47 min
